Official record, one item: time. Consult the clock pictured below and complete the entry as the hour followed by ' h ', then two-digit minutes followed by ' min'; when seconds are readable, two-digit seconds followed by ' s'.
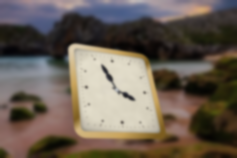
3 h 56 min
